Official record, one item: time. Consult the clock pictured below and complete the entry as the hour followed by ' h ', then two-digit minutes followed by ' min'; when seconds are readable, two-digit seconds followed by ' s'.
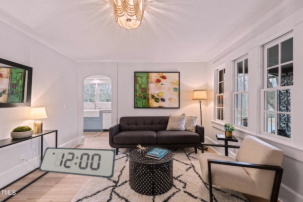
12 h 00 min
